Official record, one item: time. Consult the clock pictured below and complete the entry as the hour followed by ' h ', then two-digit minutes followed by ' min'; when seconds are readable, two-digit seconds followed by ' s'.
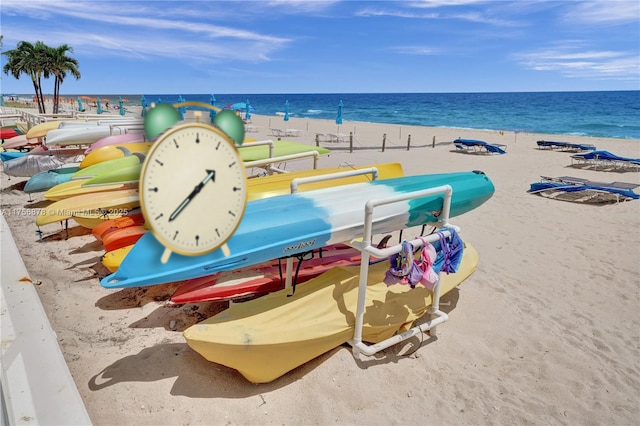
1 h 38 min
